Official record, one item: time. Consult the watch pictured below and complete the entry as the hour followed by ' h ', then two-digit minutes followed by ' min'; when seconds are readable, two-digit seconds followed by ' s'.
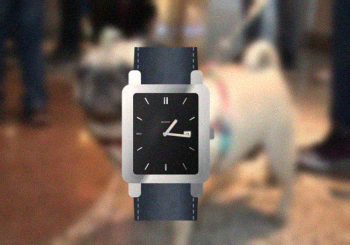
1 h 16 min
